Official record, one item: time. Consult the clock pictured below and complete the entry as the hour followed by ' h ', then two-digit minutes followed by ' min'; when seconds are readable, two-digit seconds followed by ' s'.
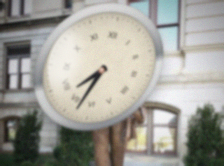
7 h 33 min
